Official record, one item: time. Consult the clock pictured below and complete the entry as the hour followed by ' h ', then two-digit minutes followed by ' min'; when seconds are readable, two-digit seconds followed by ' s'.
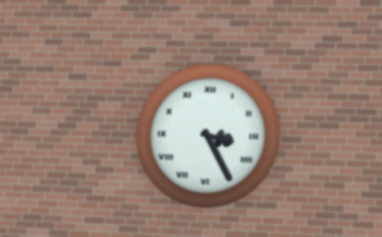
3 h 25 min
